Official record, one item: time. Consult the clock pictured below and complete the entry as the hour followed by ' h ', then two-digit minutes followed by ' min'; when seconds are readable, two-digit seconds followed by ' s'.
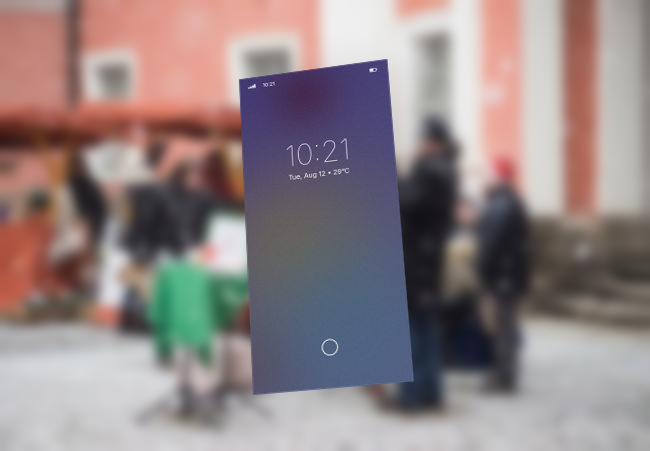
10 h 21 min
